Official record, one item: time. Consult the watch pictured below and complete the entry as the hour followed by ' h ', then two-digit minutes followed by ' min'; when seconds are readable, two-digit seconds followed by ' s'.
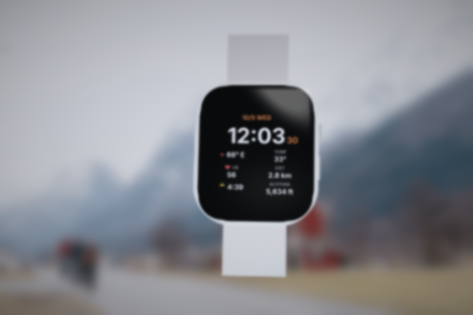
12 h 03 min
